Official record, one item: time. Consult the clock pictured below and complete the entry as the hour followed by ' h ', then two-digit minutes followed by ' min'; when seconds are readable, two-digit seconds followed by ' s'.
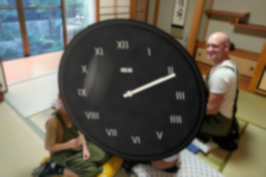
2 h 11 min
